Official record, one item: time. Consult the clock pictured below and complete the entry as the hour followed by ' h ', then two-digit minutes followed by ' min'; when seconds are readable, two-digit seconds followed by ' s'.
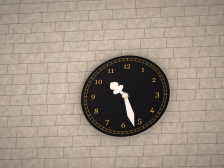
10 h 27 min
